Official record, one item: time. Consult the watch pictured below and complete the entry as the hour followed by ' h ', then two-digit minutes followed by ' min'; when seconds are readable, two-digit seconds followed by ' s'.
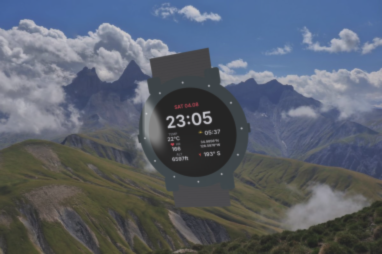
23 h 05 min
